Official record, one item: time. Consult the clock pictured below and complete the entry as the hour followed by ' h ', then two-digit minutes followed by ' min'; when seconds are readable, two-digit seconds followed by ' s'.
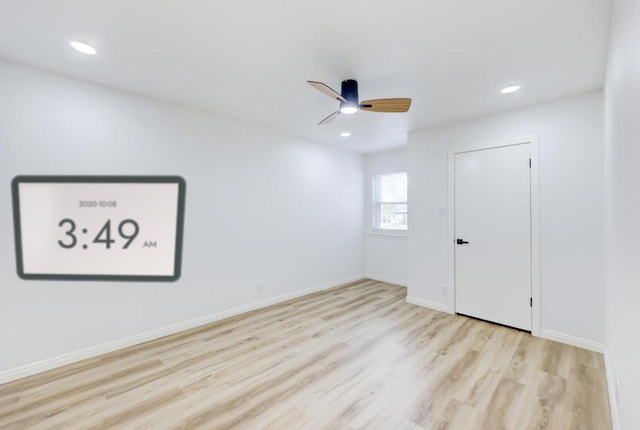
3 h 49 min
